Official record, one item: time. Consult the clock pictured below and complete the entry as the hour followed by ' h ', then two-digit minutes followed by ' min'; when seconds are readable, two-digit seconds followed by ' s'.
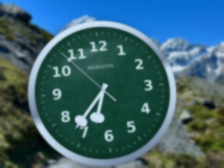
6 h 36 min 53 s
